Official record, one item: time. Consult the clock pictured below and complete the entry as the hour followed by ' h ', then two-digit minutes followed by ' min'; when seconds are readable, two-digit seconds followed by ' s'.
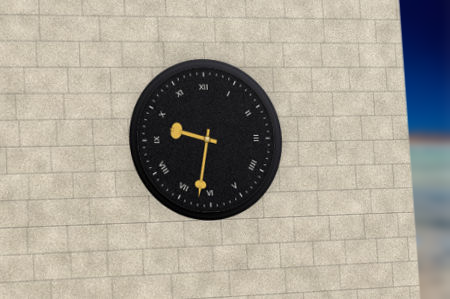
9 h 32 min
